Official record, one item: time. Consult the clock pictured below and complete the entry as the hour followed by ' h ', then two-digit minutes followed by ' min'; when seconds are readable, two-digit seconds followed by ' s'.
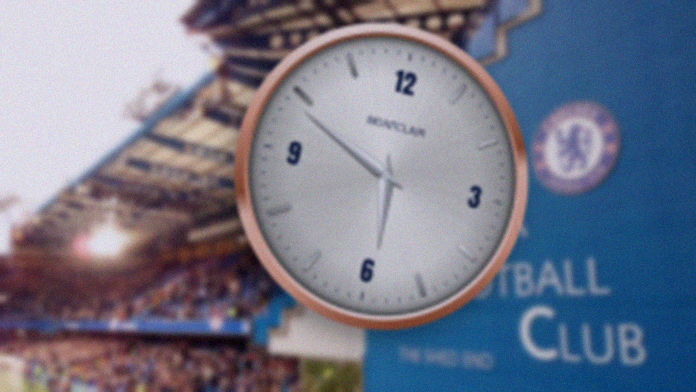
5 h 49 min
